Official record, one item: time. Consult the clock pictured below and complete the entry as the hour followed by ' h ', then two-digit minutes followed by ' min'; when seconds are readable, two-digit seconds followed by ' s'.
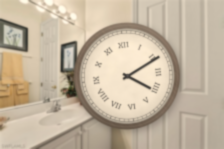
4 h 11 min
